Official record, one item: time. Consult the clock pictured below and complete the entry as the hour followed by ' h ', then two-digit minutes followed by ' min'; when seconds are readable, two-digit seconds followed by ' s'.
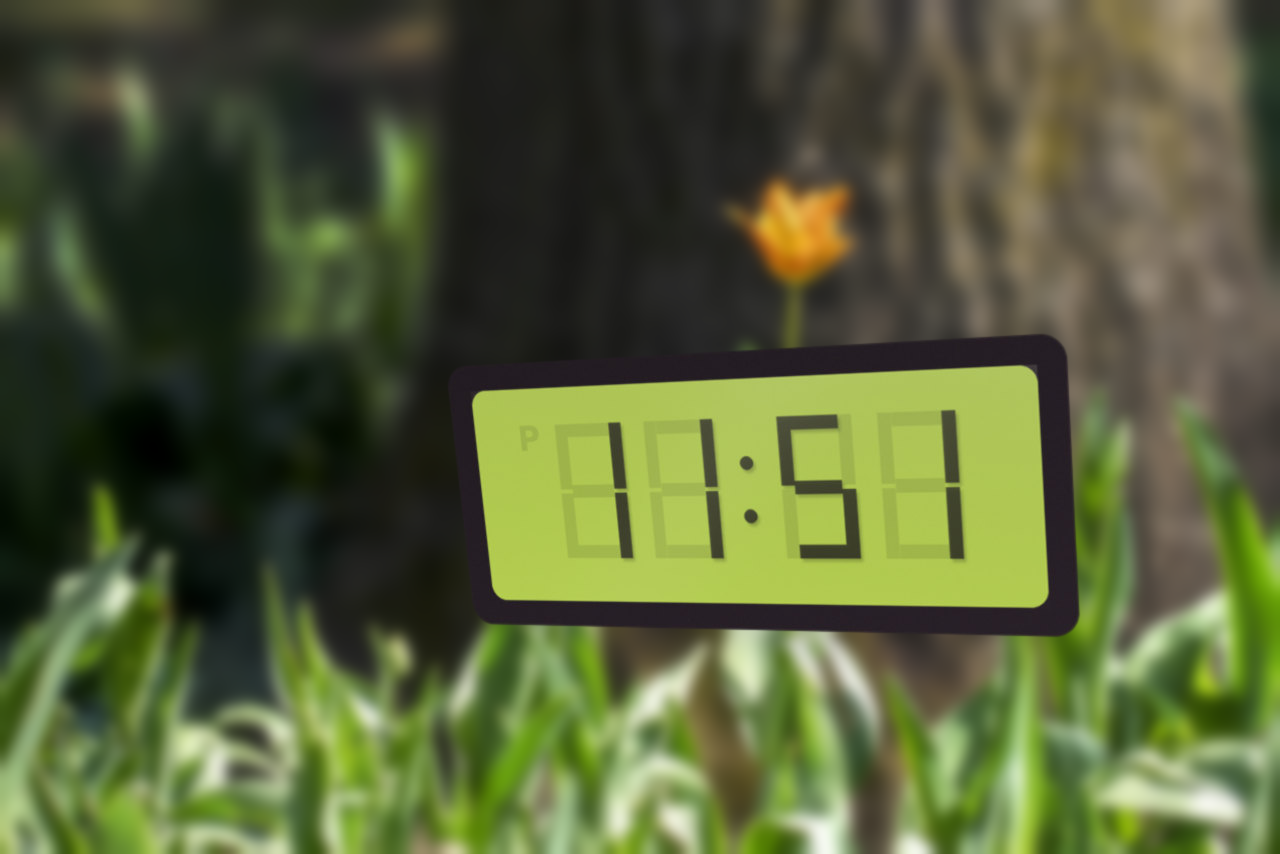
11 h 51 min
